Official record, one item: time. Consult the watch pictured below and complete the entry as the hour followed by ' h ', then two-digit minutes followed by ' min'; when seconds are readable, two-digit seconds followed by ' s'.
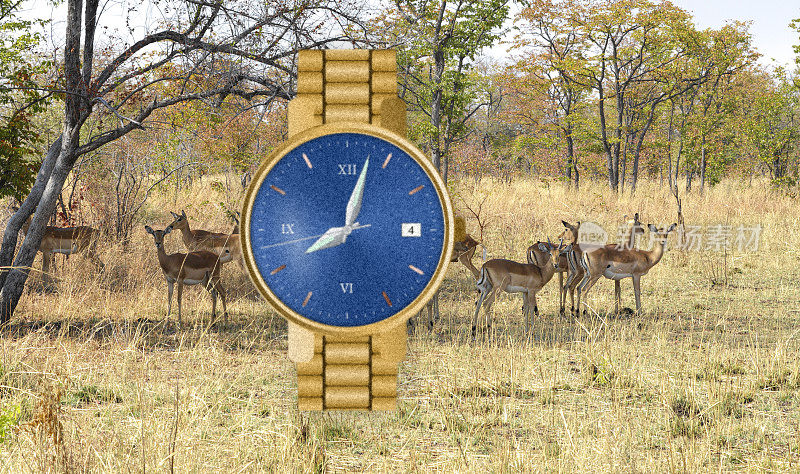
8 h 02 min 43 s
